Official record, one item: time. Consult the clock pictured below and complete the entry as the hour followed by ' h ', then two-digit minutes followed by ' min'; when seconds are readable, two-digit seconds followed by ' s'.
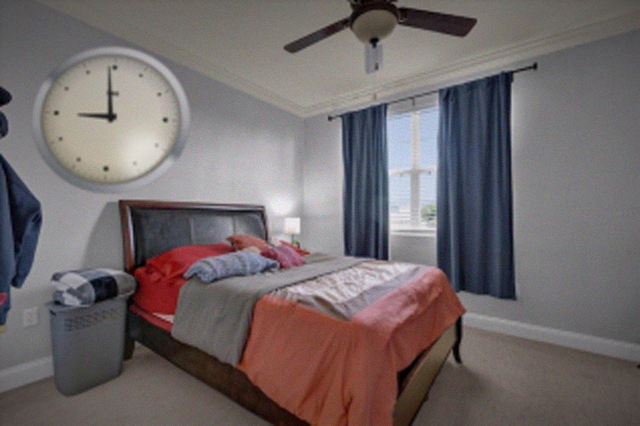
8 h 59 min
